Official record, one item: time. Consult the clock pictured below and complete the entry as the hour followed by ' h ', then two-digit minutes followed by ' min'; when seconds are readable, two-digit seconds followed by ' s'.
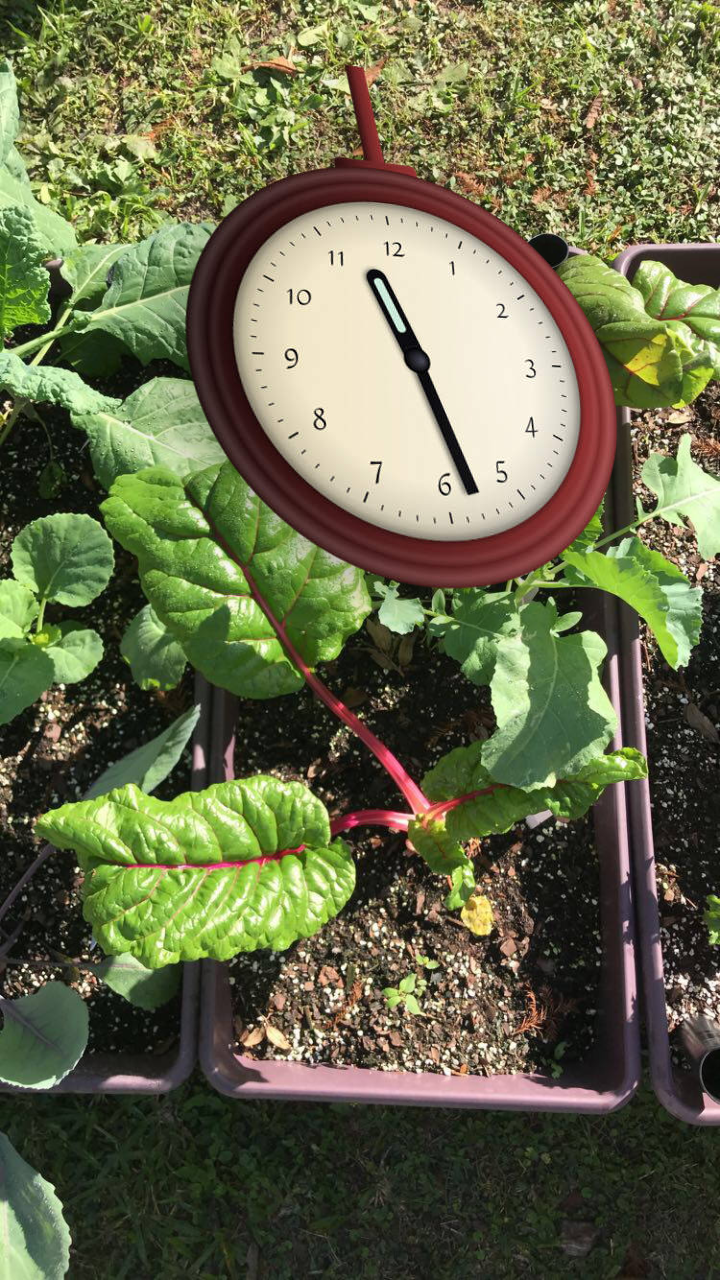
11 h 28 min
